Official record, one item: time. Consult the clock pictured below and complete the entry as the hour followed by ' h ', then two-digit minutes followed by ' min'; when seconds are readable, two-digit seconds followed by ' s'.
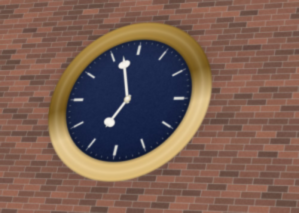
6 h 57 min
